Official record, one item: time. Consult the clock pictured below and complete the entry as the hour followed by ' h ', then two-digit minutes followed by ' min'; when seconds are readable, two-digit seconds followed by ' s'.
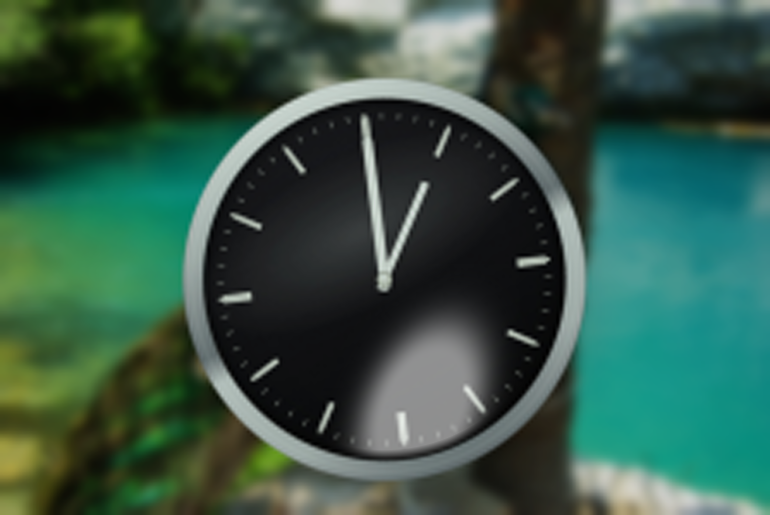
1 h 00 min
